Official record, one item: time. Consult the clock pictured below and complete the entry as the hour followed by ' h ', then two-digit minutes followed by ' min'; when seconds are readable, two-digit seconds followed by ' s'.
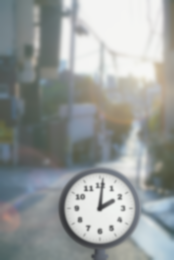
2 h 01 min
